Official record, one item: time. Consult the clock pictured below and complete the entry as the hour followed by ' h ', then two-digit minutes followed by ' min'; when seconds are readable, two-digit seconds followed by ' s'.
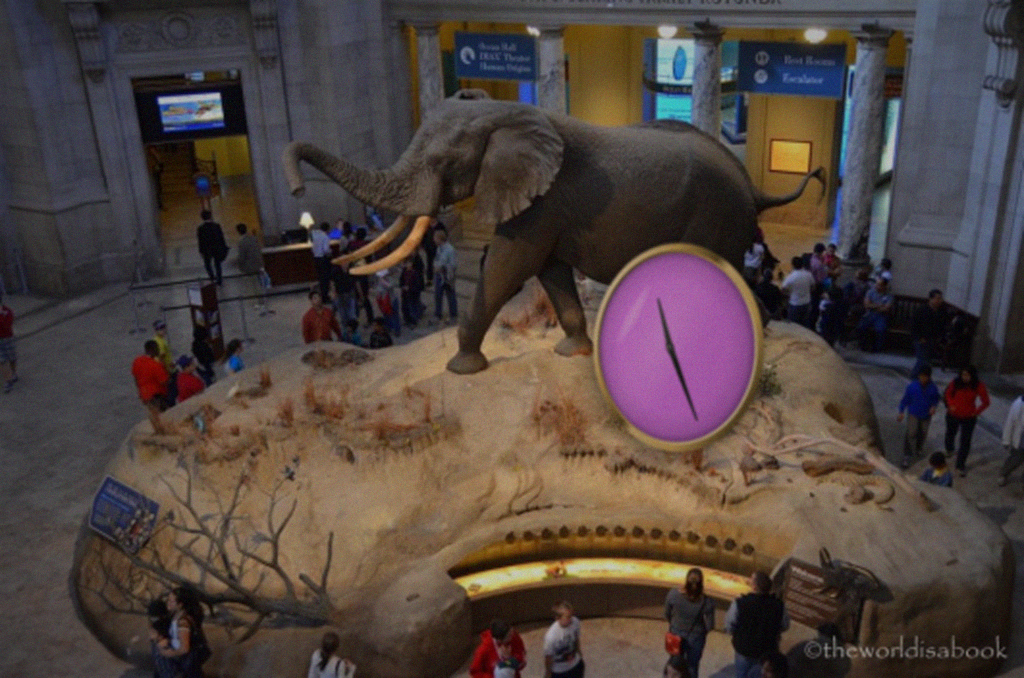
11 h 26 min
